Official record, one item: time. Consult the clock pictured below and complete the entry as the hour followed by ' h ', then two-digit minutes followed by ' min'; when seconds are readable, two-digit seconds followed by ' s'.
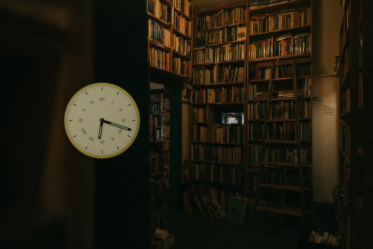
6 h 18 min
